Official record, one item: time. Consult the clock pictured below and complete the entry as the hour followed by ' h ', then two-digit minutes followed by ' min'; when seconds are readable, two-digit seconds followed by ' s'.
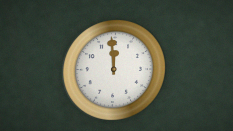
11 h 59 min
